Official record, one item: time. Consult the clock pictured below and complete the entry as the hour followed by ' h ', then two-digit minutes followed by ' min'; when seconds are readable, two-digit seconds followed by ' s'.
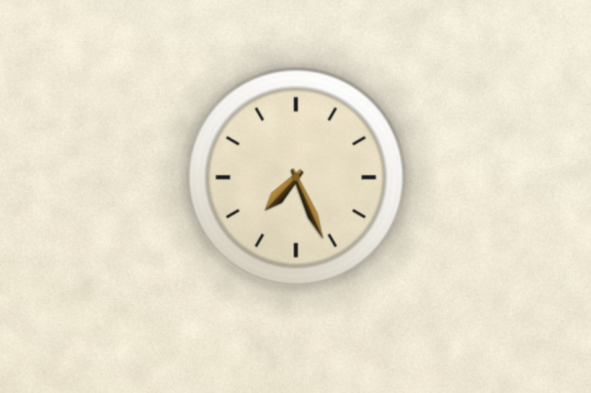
7 h 26 min
